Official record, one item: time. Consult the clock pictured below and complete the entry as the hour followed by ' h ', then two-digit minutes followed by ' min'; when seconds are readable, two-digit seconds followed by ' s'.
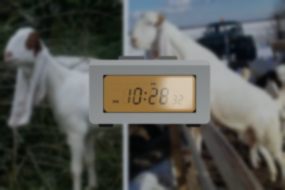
10 h 28 min 32 s
